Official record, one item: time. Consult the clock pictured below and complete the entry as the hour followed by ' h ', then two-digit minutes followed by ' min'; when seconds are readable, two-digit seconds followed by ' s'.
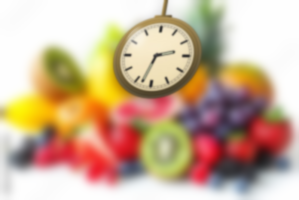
2 h 33 min
